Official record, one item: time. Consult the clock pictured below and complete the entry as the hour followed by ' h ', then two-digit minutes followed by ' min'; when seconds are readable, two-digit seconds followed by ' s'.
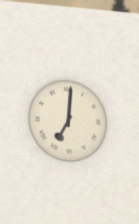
7 h 01 min
